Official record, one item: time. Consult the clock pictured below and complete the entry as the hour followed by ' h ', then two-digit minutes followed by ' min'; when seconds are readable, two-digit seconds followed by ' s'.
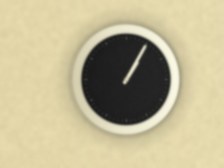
1 h 05 min
